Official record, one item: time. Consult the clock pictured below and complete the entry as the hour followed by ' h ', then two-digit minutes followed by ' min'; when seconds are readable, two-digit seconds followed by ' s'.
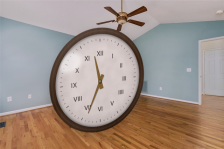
11 h 34 min
